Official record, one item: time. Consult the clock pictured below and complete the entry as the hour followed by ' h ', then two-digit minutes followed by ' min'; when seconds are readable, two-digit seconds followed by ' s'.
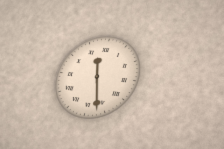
11 h 27 min
